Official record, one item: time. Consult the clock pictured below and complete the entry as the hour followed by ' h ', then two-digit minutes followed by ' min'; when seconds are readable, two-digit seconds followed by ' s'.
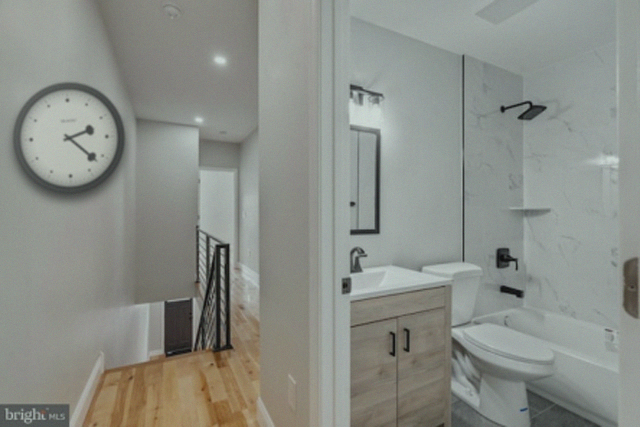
2 h 22 min
